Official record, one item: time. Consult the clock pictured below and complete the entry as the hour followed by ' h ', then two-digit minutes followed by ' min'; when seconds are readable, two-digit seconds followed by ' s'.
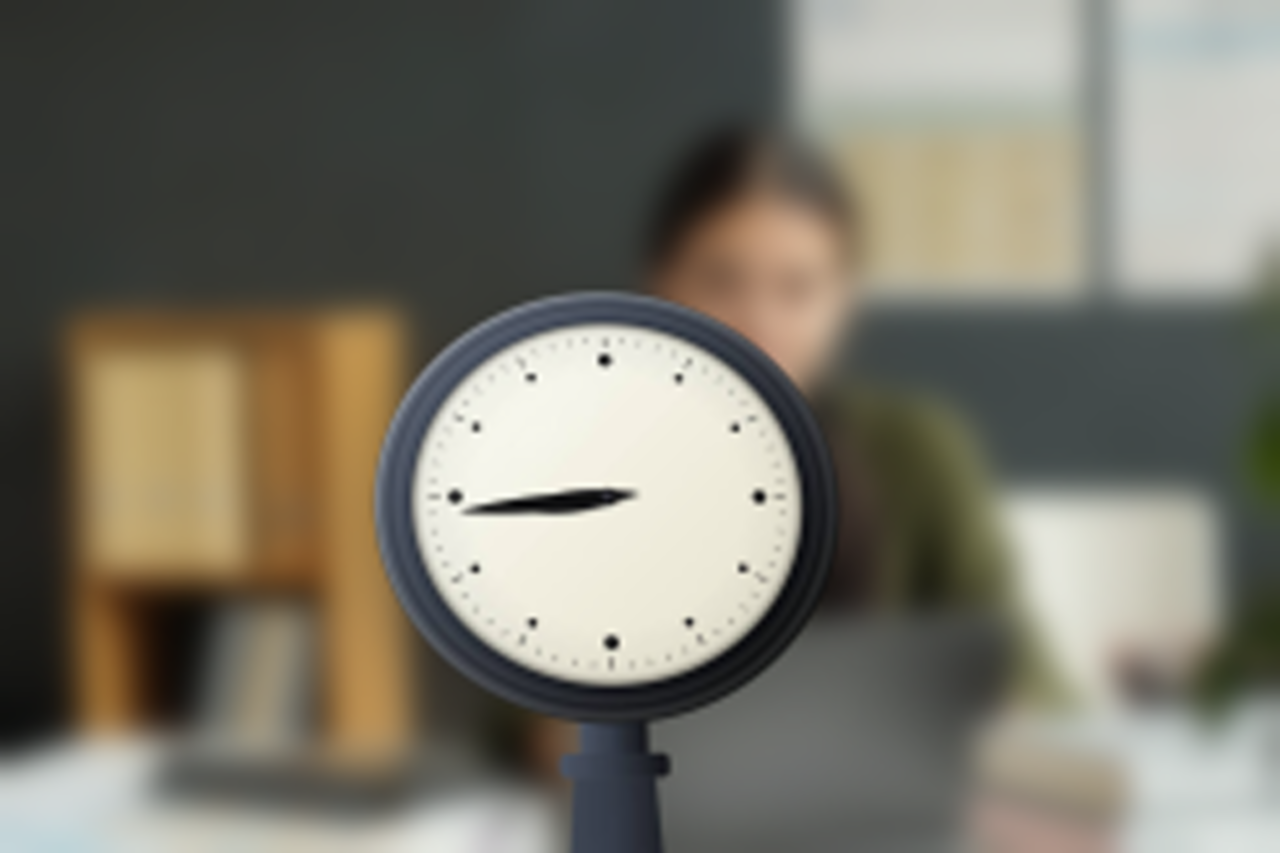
8 h 44 min
